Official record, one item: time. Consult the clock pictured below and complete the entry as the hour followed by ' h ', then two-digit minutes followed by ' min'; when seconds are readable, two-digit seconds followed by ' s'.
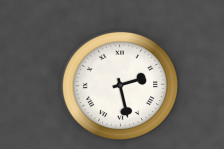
2 h 28 min
